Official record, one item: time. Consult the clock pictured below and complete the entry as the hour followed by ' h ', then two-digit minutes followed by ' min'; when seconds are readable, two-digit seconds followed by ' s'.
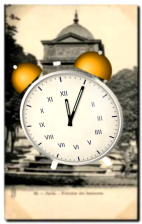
12 h 05 min
